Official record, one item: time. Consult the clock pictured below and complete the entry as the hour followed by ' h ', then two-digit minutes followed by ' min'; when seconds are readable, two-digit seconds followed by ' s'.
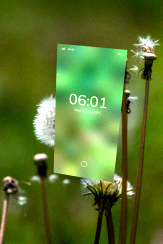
6 h 01 min
